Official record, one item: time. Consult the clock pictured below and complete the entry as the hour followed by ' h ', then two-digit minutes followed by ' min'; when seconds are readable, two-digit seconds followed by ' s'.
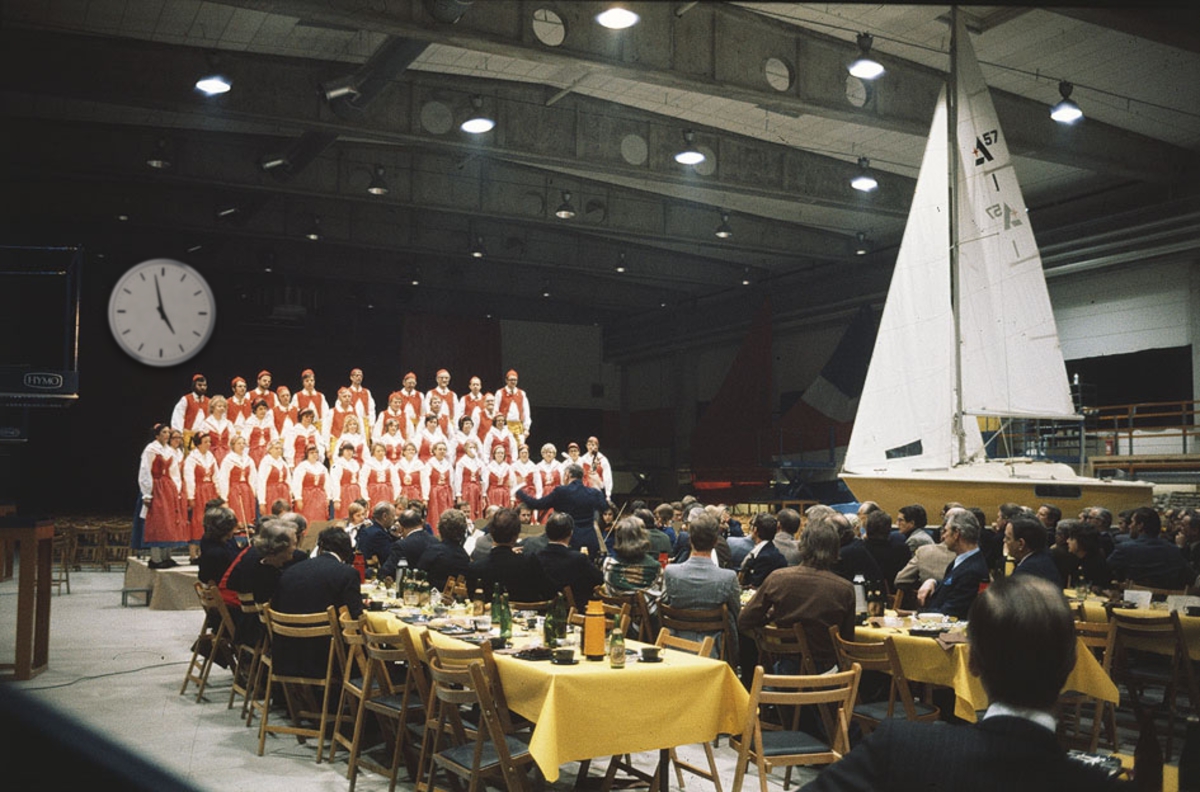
4 h 58 min
